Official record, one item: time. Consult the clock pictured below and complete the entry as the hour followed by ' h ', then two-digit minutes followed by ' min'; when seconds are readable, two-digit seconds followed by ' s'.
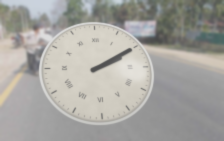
2 h 10 min
